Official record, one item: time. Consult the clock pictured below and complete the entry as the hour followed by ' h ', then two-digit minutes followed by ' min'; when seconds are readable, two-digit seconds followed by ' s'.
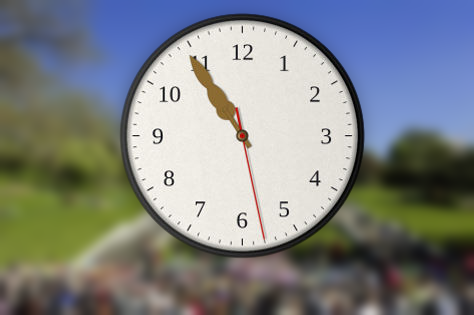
10 h 54 min 28 s
